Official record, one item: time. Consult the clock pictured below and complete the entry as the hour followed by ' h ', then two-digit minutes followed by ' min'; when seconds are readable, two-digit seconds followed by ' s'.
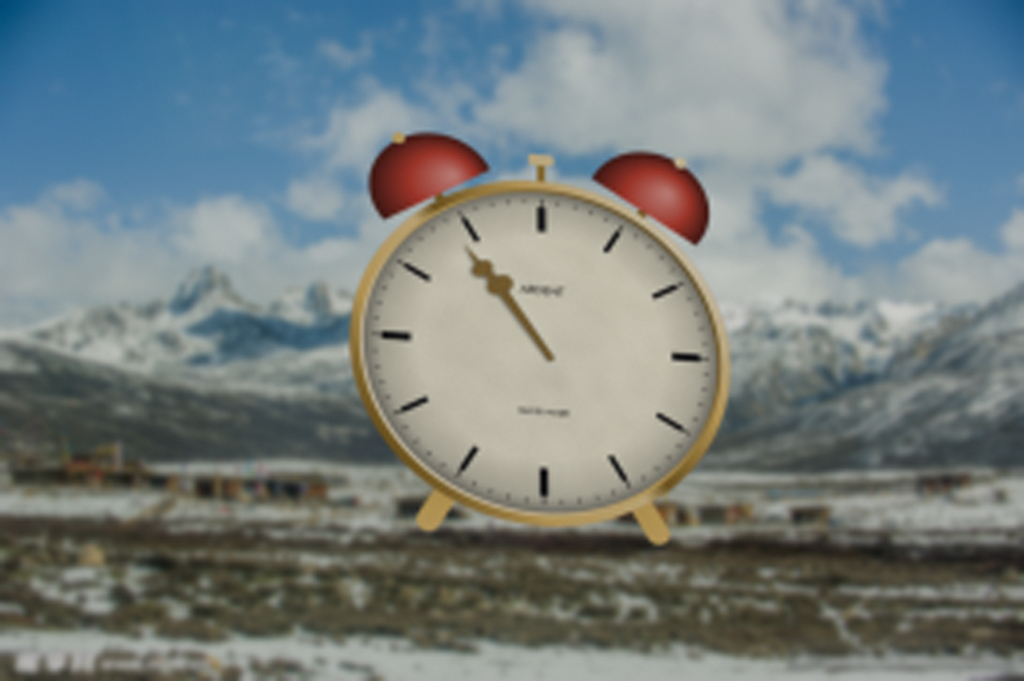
10 h 54 min
